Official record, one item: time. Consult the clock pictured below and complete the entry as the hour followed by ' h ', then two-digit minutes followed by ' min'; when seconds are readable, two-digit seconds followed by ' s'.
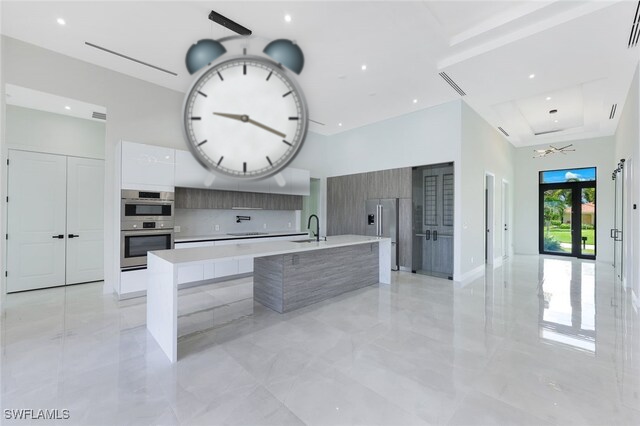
9 h 19 min
